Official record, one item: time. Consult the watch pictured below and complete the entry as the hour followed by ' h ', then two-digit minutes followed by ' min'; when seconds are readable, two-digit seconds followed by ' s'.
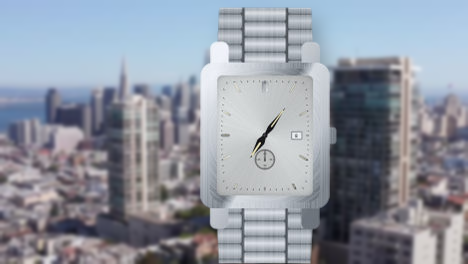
7 h 06 min
